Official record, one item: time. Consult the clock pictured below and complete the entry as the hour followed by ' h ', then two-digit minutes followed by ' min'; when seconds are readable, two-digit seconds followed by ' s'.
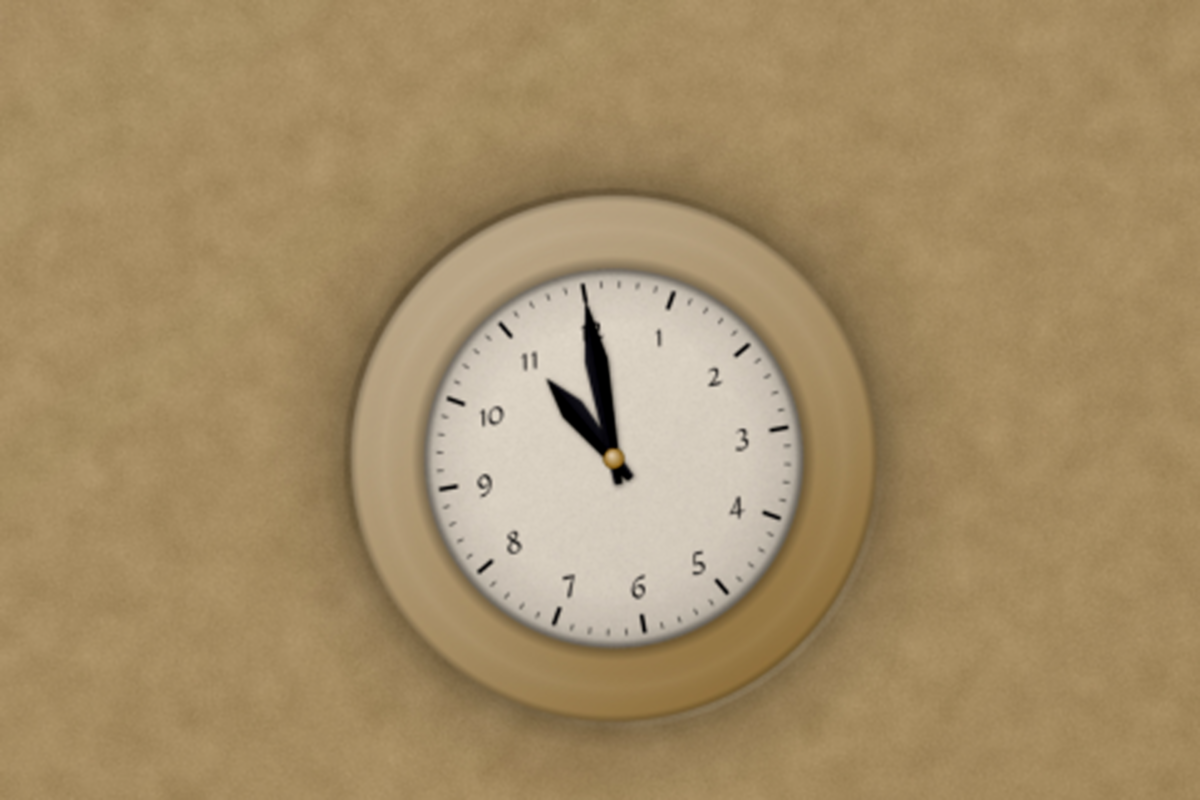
11 h 00 min
